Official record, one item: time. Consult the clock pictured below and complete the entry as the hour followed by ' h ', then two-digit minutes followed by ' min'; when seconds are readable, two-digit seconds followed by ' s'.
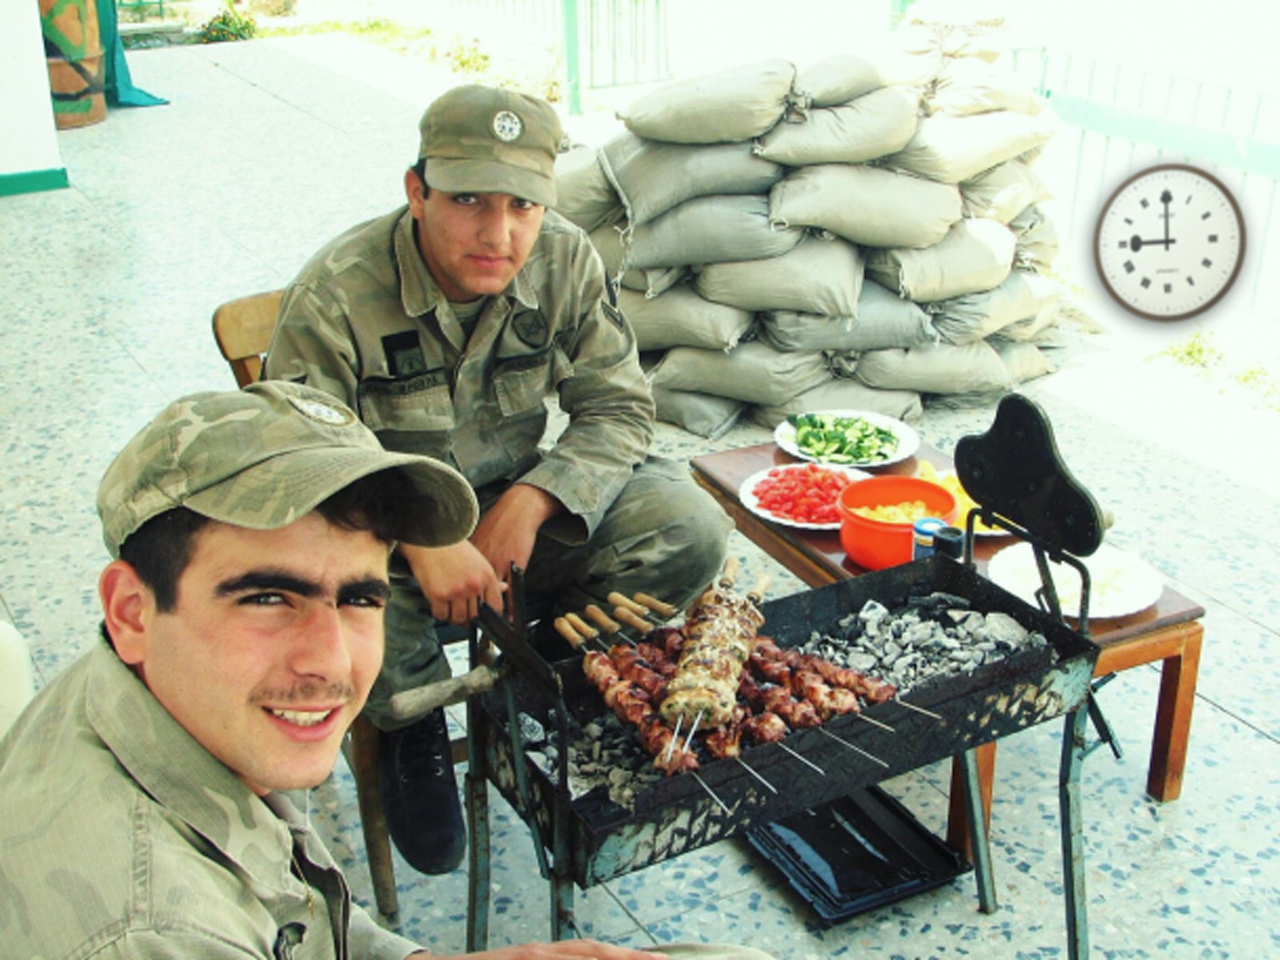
9 h 00 min
